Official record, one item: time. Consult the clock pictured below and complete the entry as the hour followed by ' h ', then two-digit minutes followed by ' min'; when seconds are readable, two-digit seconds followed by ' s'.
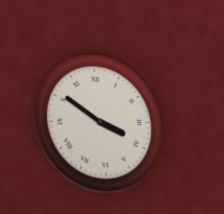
3 h 51 min
